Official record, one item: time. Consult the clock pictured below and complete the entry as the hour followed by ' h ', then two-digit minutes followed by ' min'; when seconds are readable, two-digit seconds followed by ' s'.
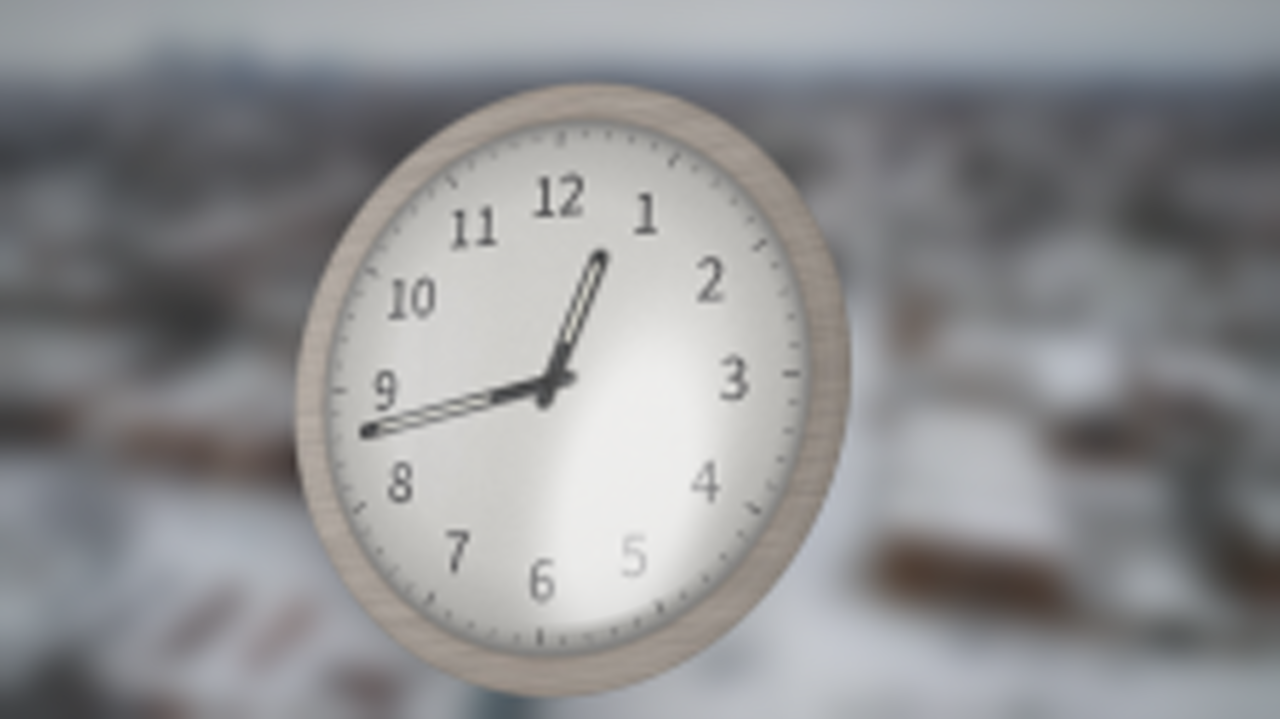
12 h 43 min
